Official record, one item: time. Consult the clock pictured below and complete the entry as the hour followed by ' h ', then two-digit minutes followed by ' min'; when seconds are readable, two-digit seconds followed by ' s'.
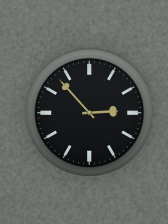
2 h 53 min
